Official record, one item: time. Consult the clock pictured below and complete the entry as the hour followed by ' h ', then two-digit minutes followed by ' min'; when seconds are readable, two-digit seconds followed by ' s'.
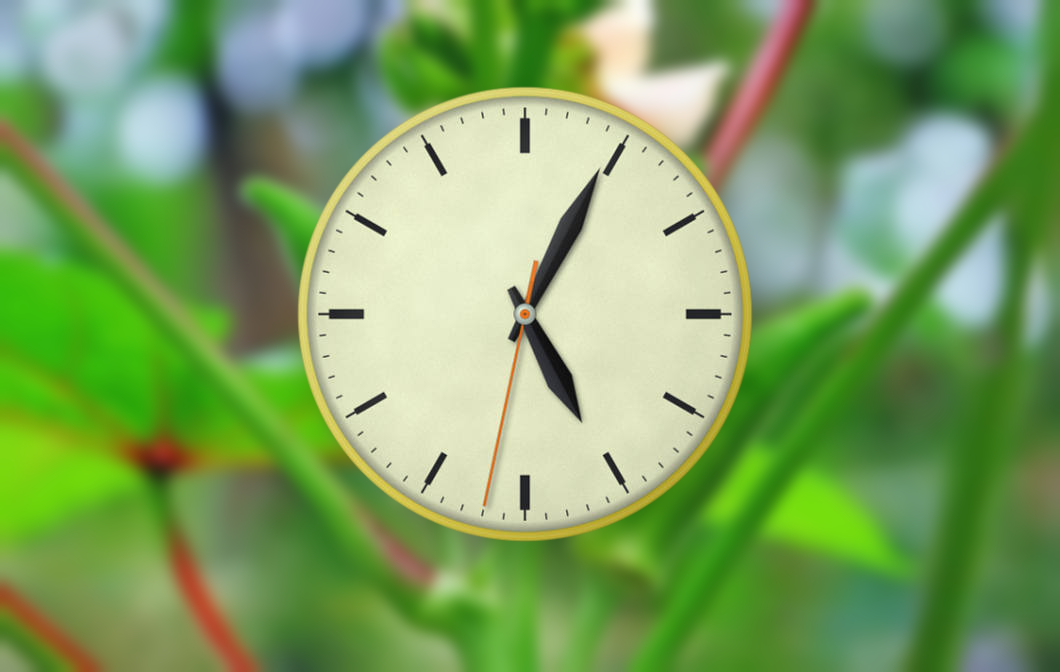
5 h 04 min 32 s
